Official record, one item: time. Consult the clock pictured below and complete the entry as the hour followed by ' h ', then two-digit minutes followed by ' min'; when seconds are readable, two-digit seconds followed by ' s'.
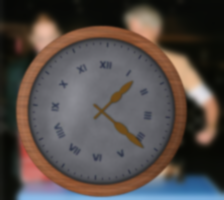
1 h 21 min
